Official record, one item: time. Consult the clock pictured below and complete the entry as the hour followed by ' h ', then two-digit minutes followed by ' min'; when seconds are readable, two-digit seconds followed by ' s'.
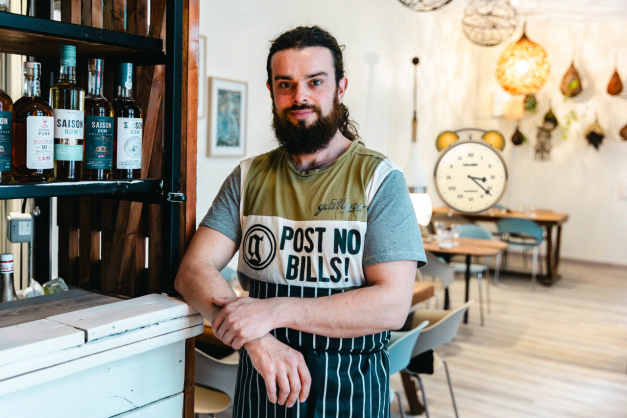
3 h 22 min
